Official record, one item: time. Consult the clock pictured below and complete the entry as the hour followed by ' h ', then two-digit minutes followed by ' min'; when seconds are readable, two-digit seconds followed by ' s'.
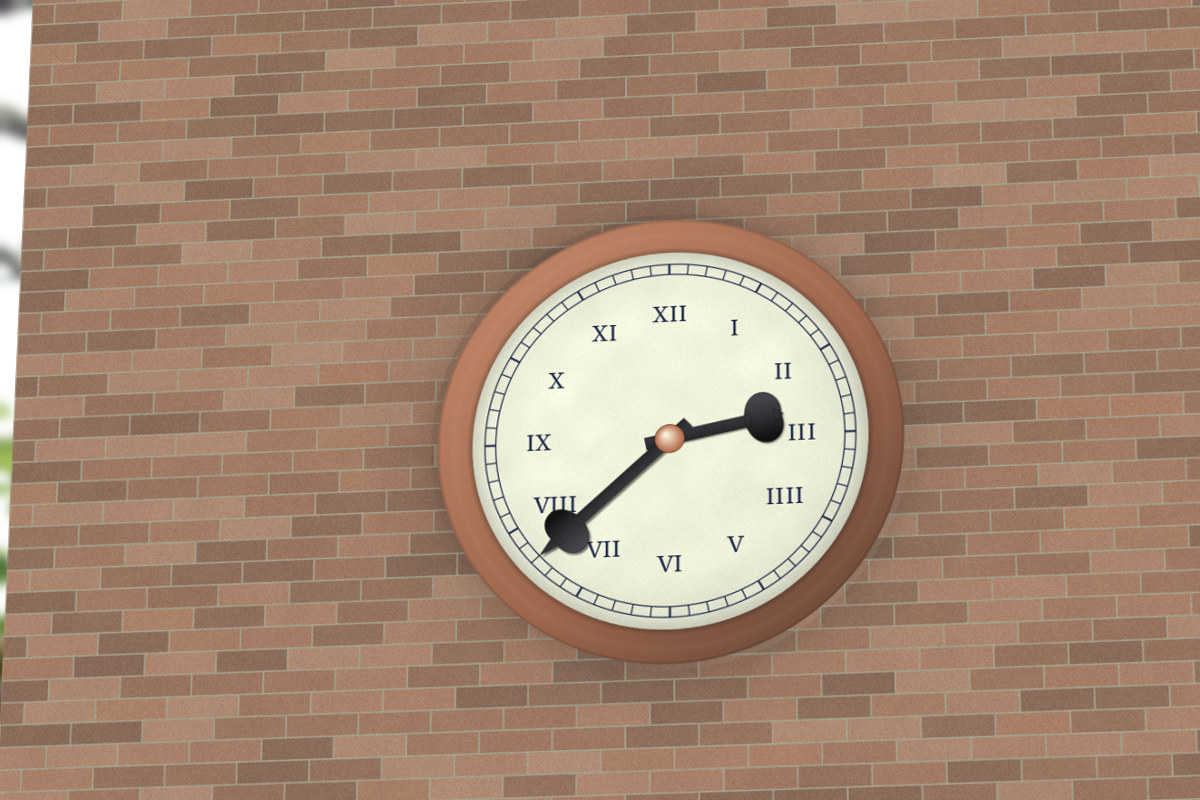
2 h 38 min
